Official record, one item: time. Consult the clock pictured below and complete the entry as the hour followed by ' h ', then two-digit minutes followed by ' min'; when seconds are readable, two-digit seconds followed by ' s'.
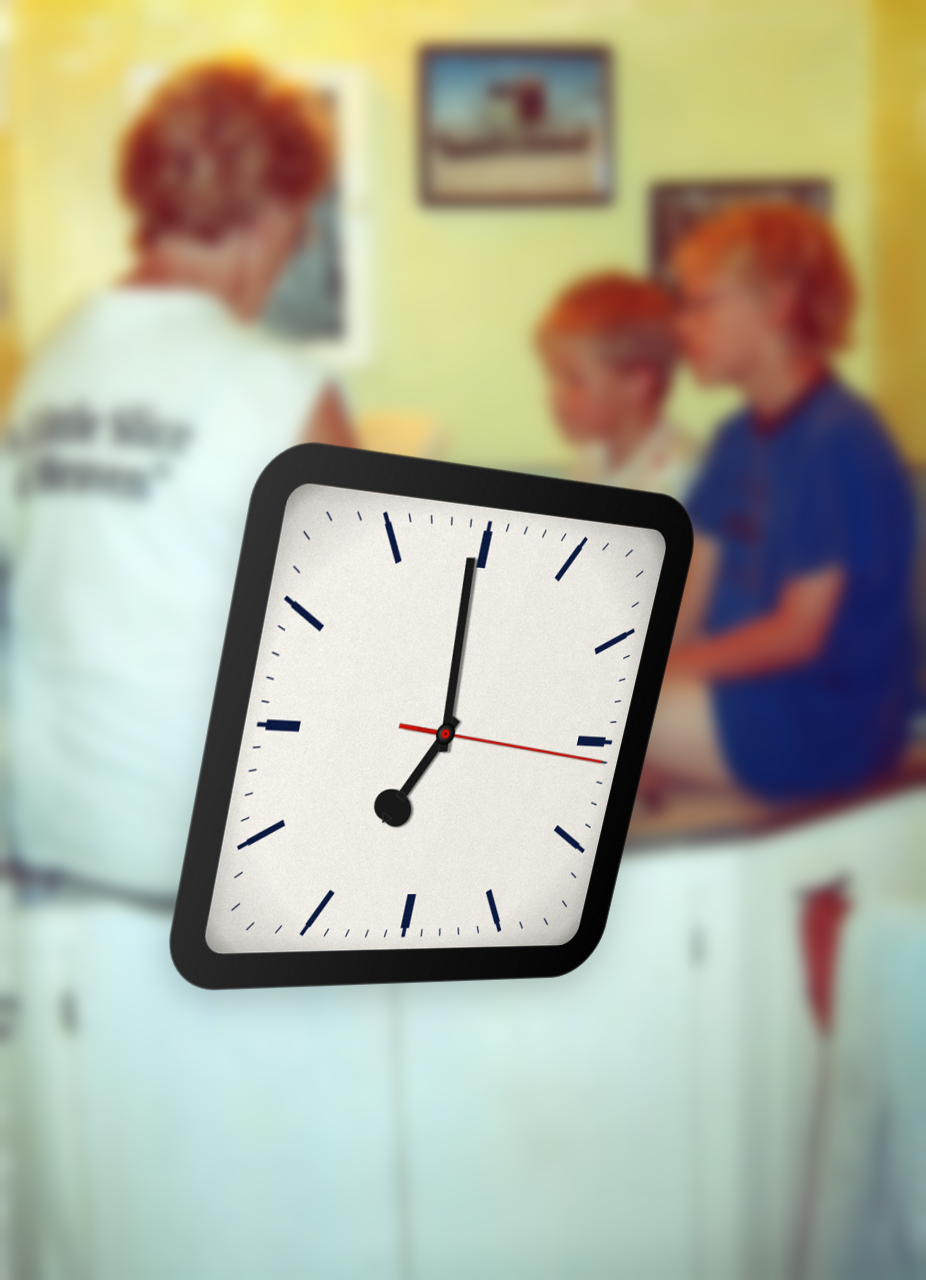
6 h 59 min 16 s
